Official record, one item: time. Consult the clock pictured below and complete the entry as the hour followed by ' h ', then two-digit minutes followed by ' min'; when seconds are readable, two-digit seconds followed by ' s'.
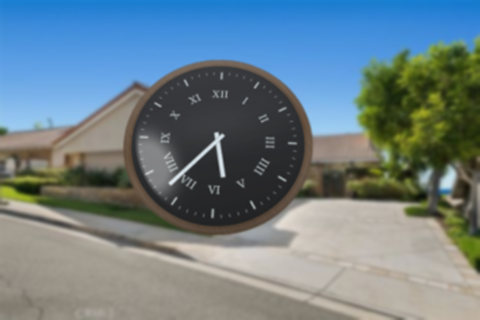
5 h 37 min
